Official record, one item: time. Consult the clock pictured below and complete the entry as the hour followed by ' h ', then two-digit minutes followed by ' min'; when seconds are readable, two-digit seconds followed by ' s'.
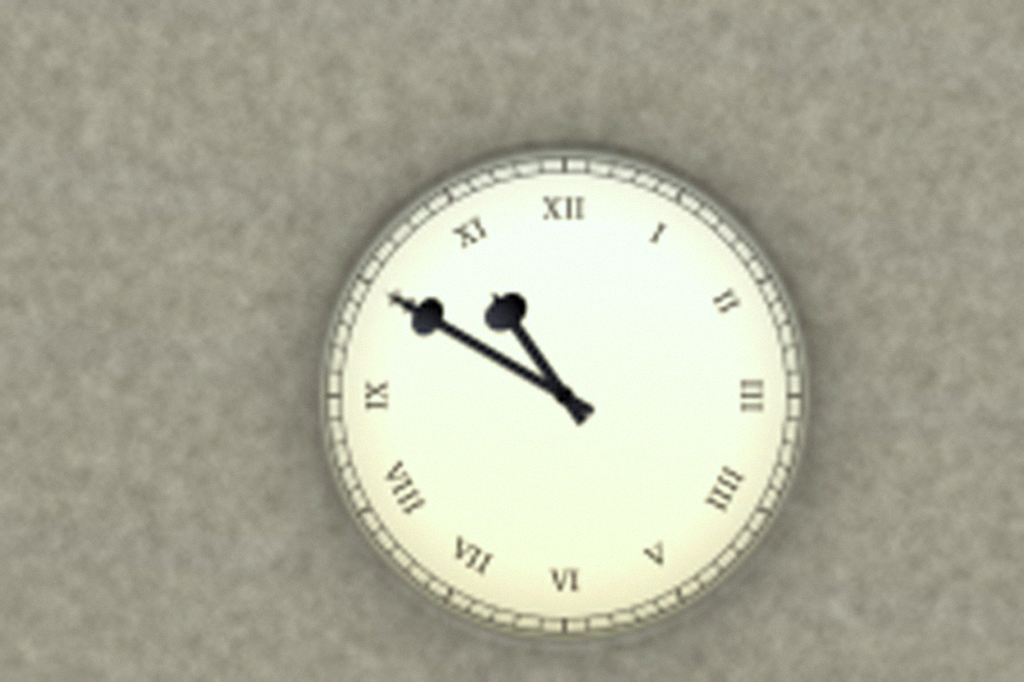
10 h 50 min
